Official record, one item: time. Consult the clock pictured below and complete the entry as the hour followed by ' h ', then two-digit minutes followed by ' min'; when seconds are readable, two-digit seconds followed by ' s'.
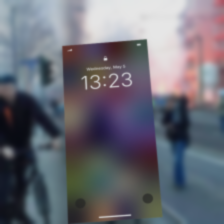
13 h 23 min
